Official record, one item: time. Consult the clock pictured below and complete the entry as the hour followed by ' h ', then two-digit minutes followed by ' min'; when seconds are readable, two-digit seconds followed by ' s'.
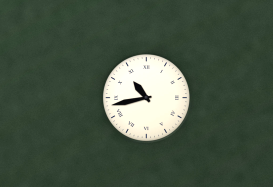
10 h 43 min
